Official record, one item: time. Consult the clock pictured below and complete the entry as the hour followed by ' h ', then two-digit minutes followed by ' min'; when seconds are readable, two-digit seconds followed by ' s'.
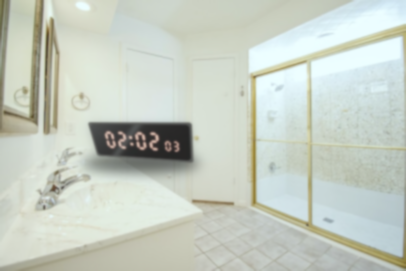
2 h 02 min
